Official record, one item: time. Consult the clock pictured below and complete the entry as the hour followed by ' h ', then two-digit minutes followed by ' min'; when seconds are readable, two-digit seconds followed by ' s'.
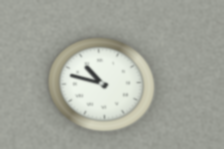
10 h 48 min
